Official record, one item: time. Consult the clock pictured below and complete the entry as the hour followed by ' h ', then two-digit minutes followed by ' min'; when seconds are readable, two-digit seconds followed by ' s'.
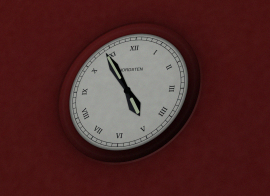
4 h 54 min
